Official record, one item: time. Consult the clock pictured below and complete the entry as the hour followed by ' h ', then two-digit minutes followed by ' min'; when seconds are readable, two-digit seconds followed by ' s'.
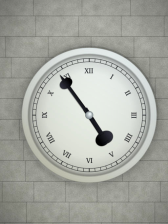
4 h 54 min
